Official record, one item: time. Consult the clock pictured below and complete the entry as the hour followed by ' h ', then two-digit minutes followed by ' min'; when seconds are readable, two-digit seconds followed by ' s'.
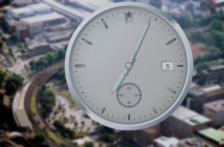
7 h 04 min
